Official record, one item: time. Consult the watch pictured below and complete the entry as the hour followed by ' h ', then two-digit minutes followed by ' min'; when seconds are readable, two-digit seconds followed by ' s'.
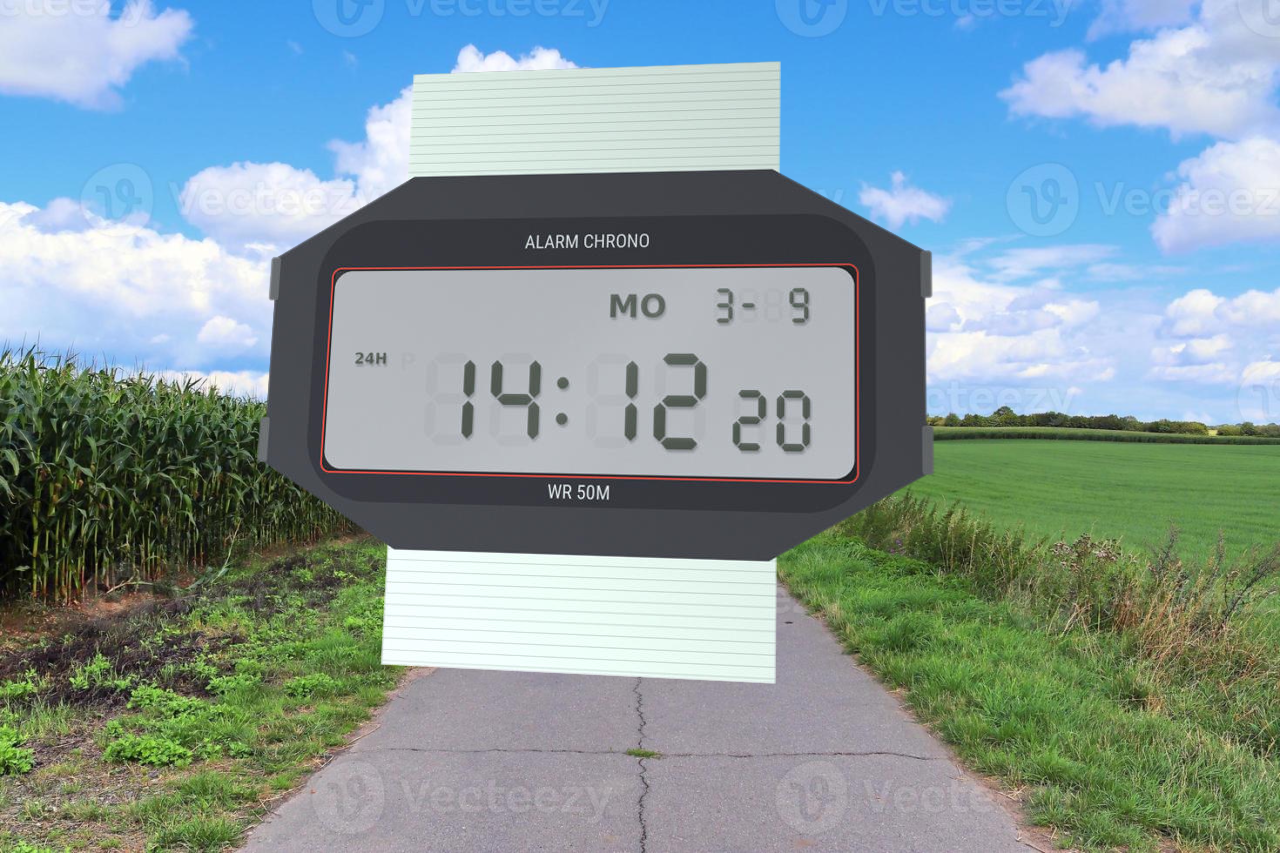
14 h 12 min 20 s
